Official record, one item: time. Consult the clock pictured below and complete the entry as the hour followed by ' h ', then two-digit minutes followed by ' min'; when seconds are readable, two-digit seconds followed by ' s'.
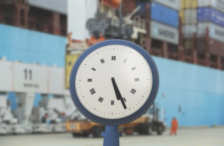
5 h 26 min
